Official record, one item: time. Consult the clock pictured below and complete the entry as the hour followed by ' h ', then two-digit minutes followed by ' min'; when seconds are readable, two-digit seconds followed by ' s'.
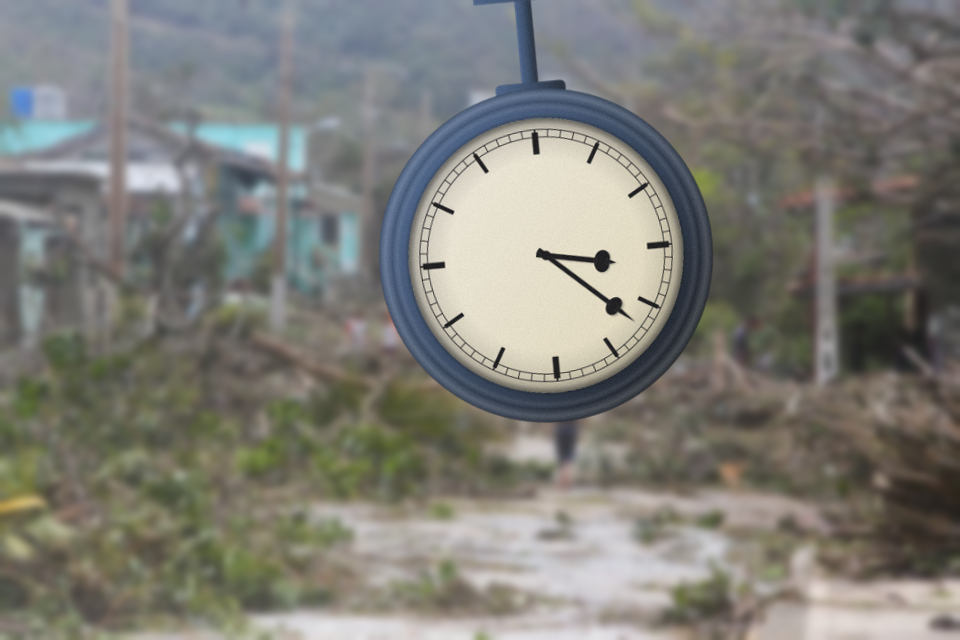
3 h 22 min
